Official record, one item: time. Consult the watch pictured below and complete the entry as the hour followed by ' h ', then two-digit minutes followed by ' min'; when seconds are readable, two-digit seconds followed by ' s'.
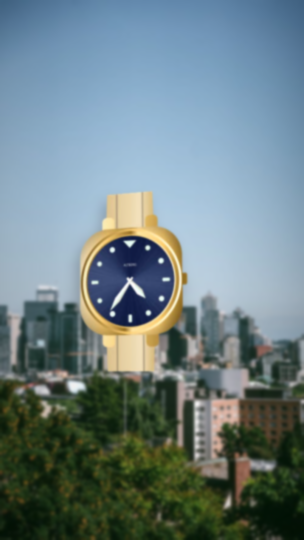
4 h 36 min
